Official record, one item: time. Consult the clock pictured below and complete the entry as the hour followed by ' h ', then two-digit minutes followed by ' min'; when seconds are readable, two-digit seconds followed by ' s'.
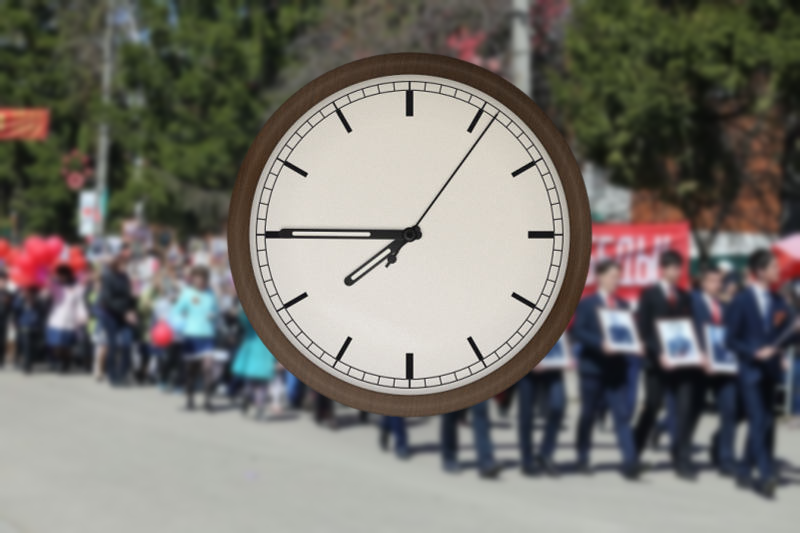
7 h 45 min 06 s
